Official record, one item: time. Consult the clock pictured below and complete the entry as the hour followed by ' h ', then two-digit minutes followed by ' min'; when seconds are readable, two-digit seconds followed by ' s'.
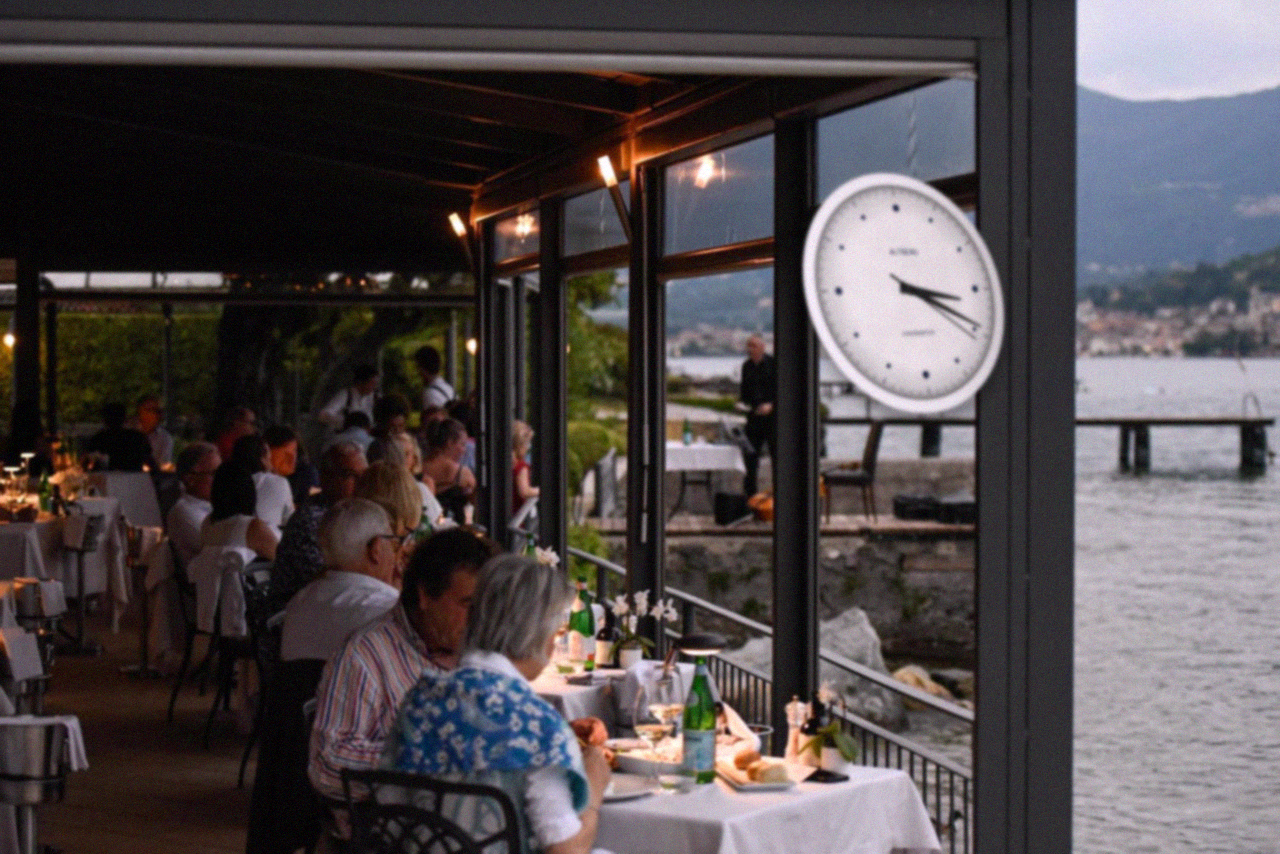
3 h 19 min 21 s
